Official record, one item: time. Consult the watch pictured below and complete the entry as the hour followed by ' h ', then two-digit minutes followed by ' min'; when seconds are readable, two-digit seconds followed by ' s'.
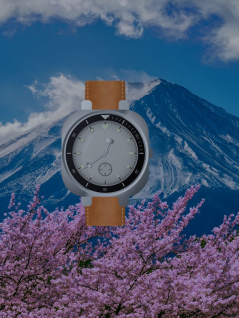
12 h 39 min
